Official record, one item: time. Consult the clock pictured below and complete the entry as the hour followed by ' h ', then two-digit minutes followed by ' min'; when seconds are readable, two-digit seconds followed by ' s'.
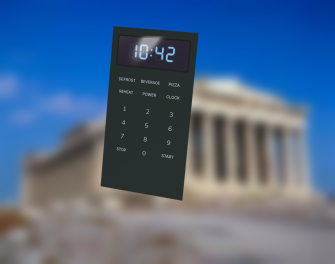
10 h 42 min
